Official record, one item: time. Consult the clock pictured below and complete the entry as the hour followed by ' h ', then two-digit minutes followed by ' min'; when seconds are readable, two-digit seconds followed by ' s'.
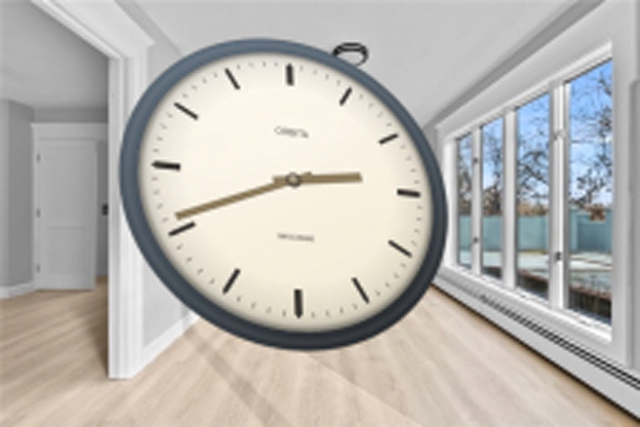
2 h 41 min
